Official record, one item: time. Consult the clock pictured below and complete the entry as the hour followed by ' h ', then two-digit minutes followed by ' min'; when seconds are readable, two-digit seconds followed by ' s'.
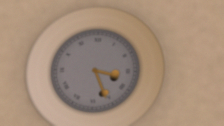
3 h 26 min
